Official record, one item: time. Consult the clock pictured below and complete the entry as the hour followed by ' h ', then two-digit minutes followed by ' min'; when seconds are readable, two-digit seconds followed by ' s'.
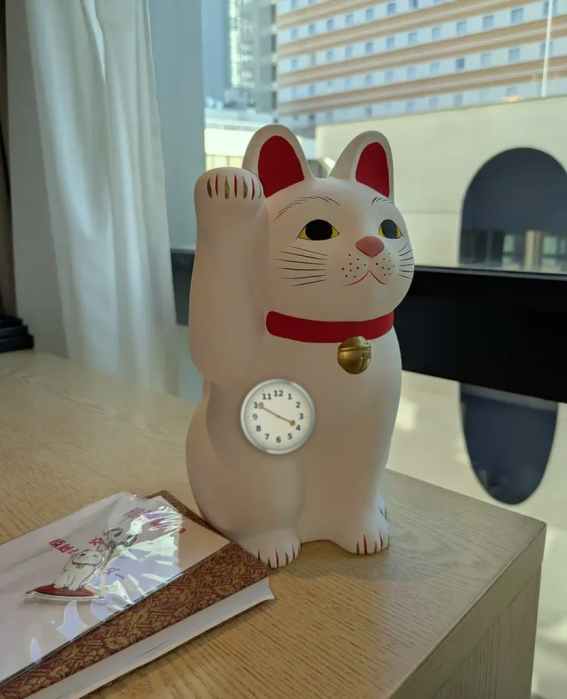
3 h 50 min
